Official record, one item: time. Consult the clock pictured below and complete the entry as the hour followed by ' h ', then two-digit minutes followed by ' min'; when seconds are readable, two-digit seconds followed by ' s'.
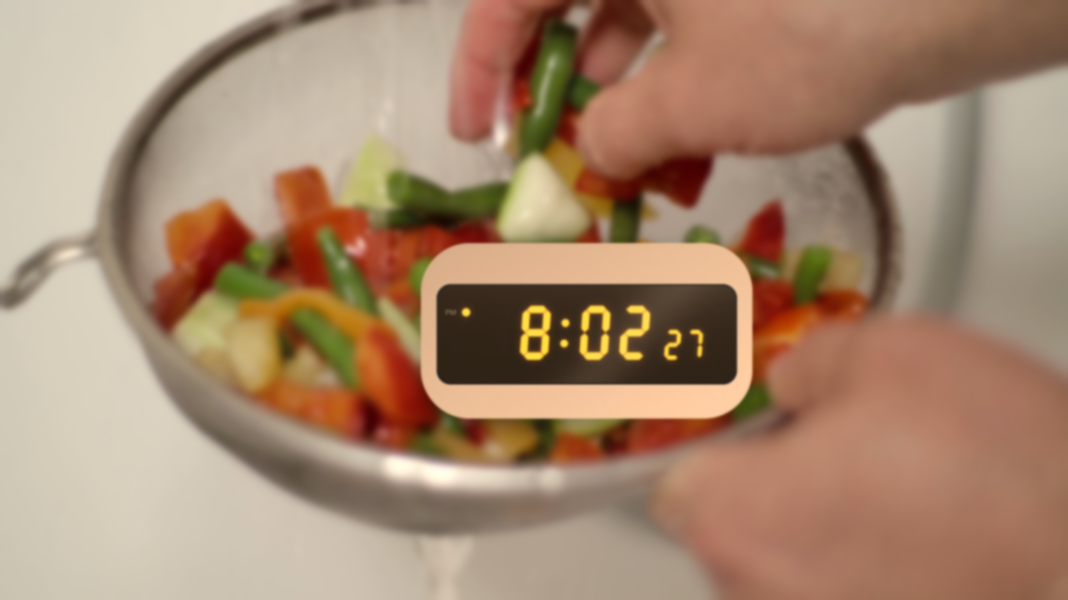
8 h 02 min 27 s
